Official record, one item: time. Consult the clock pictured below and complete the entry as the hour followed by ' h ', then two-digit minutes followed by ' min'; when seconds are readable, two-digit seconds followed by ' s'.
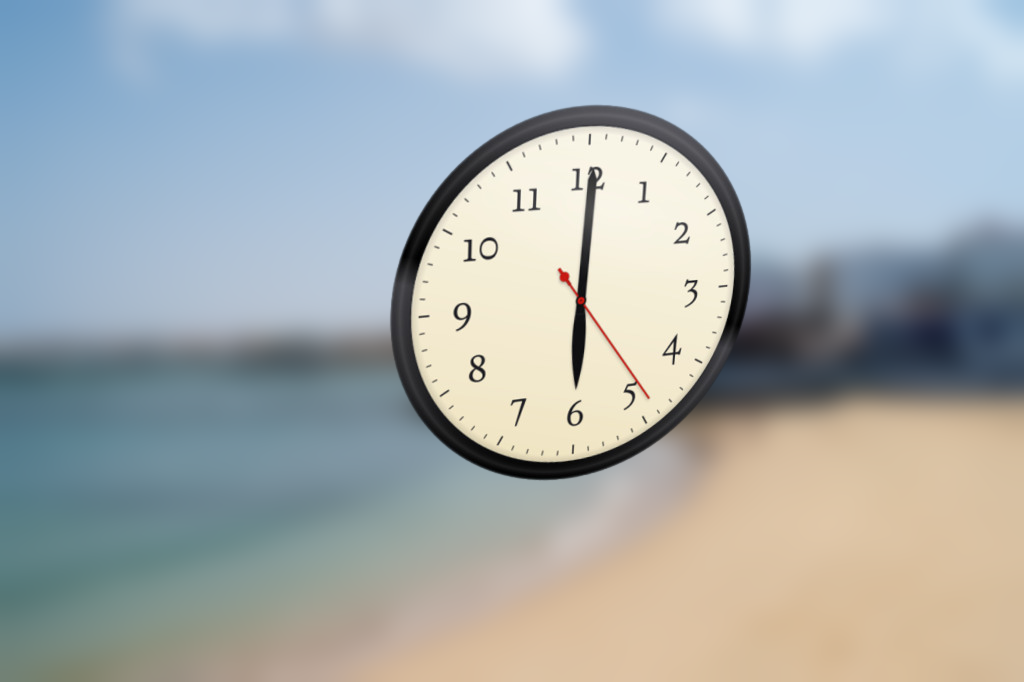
6 h 00 min 24 s
